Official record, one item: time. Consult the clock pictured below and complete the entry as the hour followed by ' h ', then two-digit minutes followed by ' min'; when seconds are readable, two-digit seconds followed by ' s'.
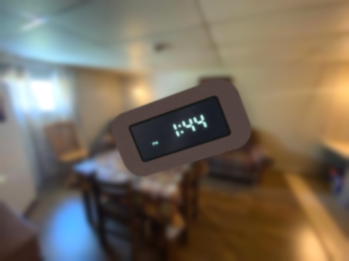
1 h 44 min
